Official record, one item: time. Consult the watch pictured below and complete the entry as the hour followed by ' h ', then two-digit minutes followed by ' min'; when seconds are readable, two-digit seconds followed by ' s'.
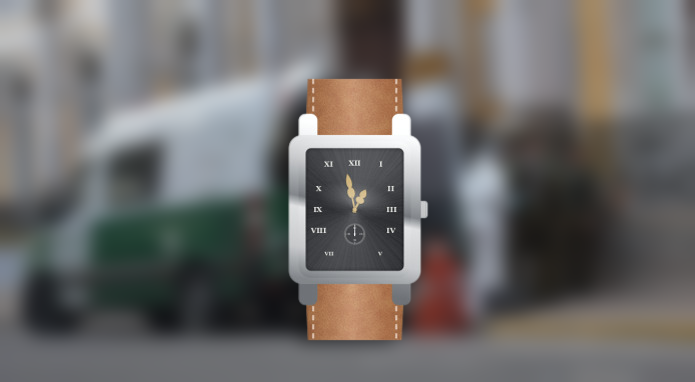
12 h 58 min
